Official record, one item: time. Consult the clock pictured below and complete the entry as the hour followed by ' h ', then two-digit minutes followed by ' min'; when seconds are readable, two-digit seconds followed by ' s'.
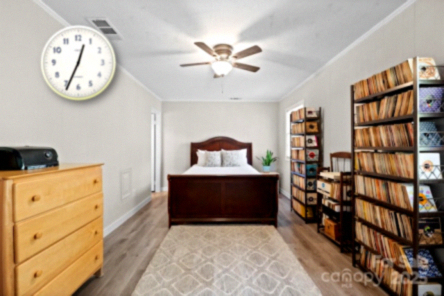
12 h 34 min
